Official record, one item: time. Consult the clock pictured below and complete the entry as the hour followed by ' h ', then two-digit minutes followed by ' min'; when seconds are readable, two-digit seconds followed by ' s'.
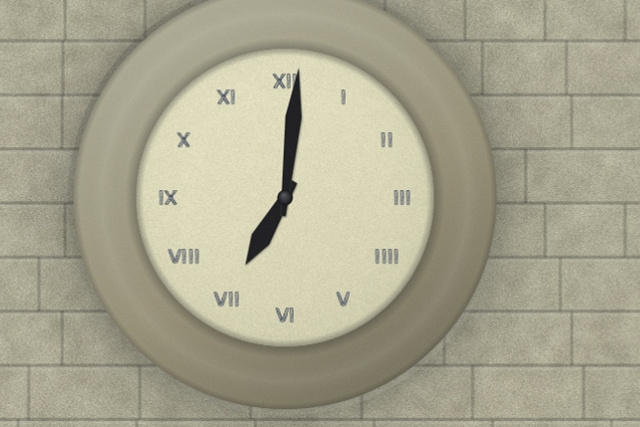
7 h 01 min
